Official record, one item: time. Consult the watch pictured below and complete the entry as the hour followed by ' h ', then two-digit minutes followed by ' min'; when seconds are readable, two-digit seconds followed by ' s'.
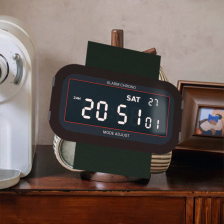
20 h 51 min 01 s
